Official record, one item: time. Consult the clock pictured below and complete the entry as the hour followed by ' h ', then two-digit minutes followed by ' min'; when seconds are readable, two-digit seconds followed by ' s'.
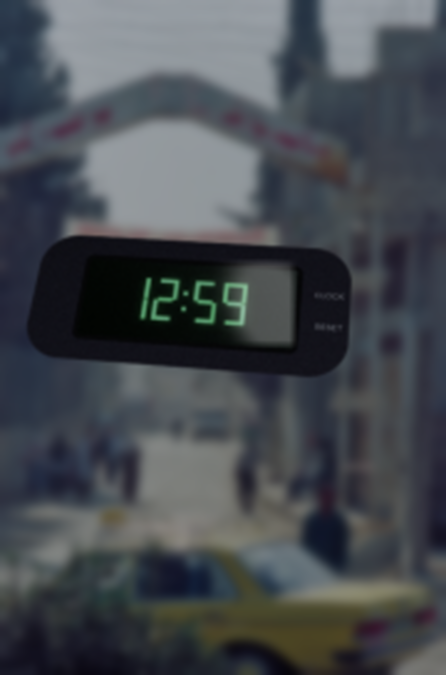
12 h 59 min
